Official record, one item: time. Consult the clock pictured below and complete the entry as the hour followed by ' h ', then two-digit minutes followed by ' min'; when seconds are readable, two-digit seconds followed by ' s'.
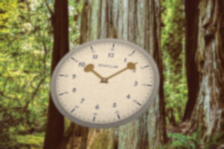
10 h 08 min
